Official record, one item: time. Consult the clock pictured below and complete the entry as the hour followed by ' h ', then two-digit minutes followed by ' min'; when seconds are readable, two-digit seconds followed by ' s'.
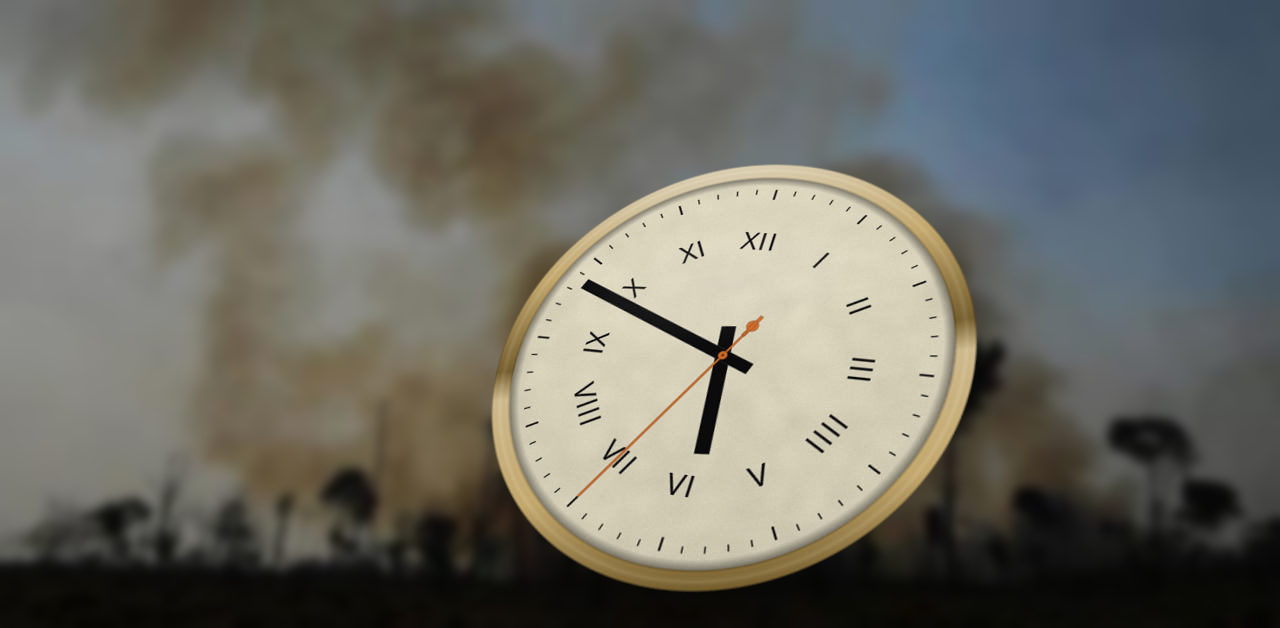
5 h 48 min 35 s
